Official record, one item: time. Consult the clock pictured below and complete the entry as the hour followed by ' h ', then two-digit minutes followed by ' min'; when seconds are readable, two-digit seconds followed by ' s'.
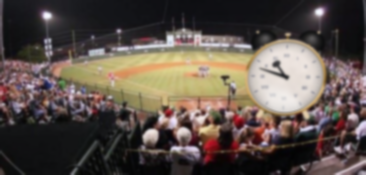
10 h 48 min
